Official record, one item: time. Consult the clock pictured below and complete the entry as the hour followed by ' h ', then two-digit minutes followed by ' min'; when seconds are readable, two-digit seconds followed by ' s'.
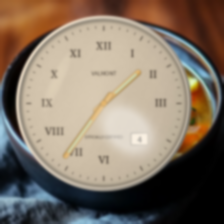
1 h 36 min
